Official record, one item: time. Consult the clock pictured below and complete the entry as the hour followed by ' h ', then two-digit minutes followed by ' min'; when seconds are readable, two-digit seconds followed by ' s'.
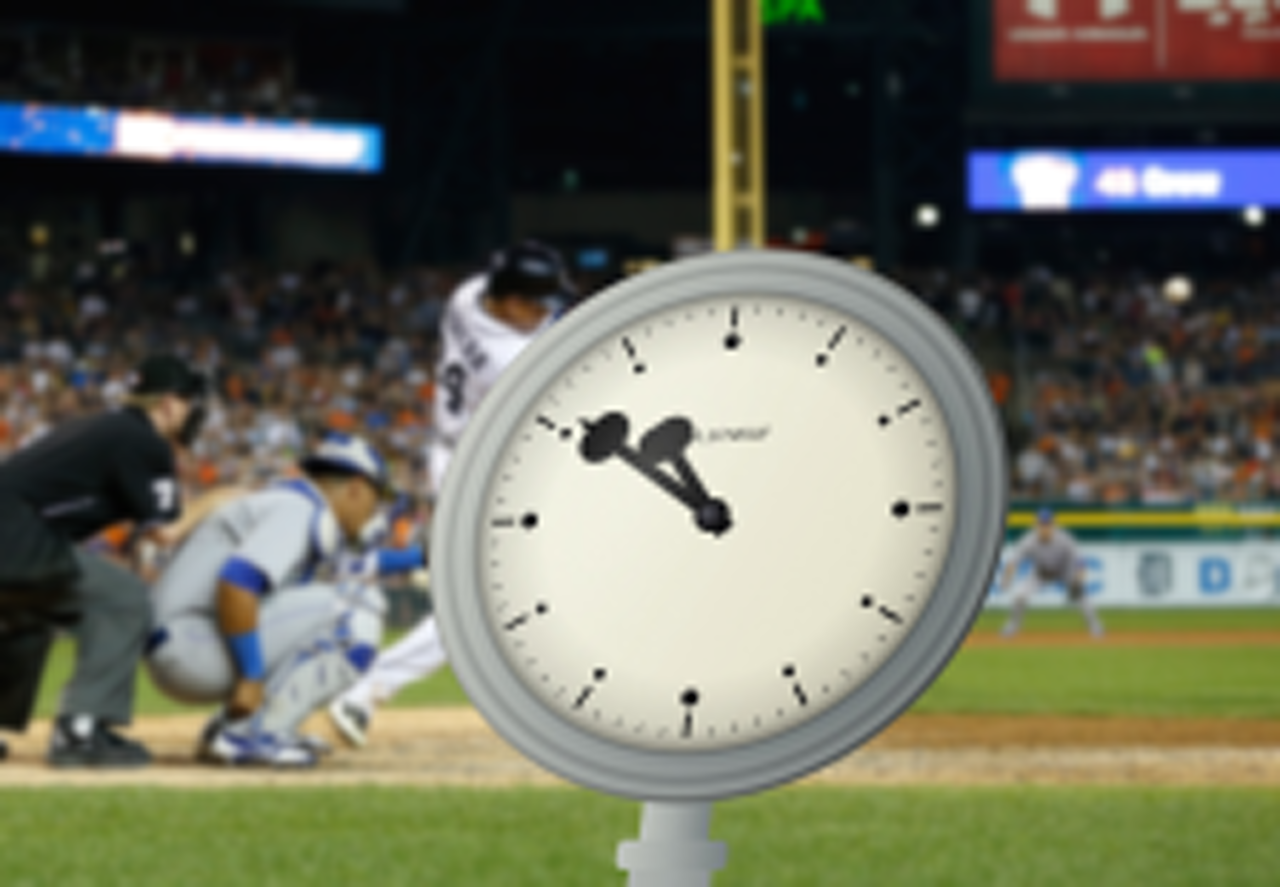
10 h 51 min
